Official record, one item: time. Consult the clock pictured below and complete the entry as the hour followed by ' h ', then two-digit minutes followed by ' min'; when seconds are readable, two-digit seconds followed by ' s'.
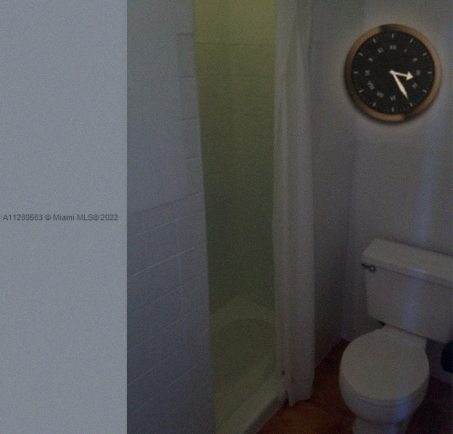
3 h 25 min
